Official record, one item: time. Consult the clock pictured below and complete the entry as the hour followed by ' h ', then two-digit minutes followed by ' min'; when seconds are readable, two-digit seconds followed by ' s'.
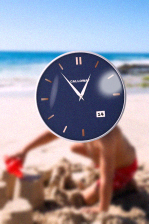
12 h 54 min
